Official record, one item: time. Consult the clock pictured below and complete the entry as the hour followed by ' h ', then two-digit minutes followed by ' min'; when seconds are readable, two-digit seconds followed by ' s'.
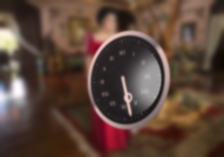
5 h 28 min
